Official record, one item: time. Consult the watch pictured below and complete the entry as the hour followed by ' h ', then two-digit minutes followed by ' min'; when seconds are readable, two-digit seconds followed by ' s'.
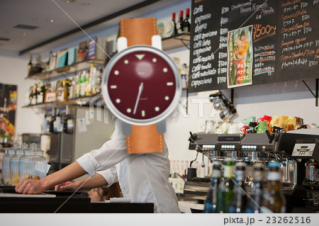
6 h 33 min
